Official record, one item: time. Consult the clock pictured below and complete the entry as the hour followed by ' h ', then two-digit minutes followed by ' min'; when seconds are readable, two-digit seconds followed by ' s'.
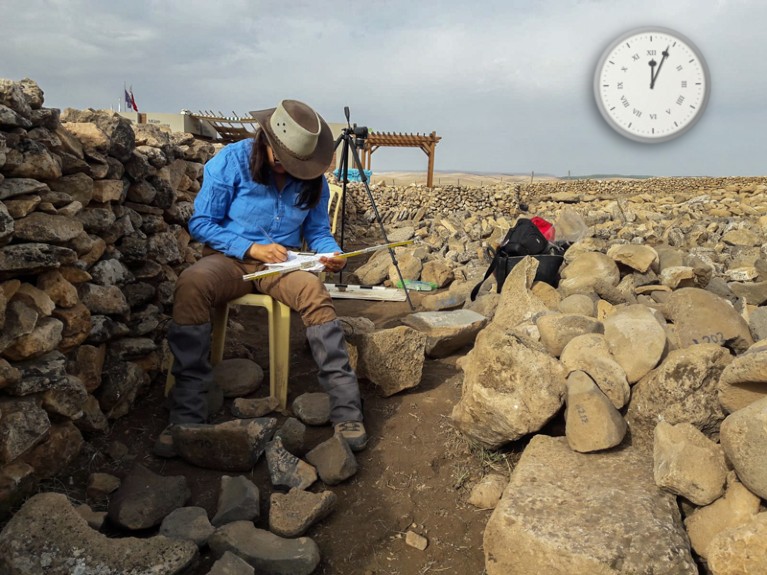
12 h 04 min
